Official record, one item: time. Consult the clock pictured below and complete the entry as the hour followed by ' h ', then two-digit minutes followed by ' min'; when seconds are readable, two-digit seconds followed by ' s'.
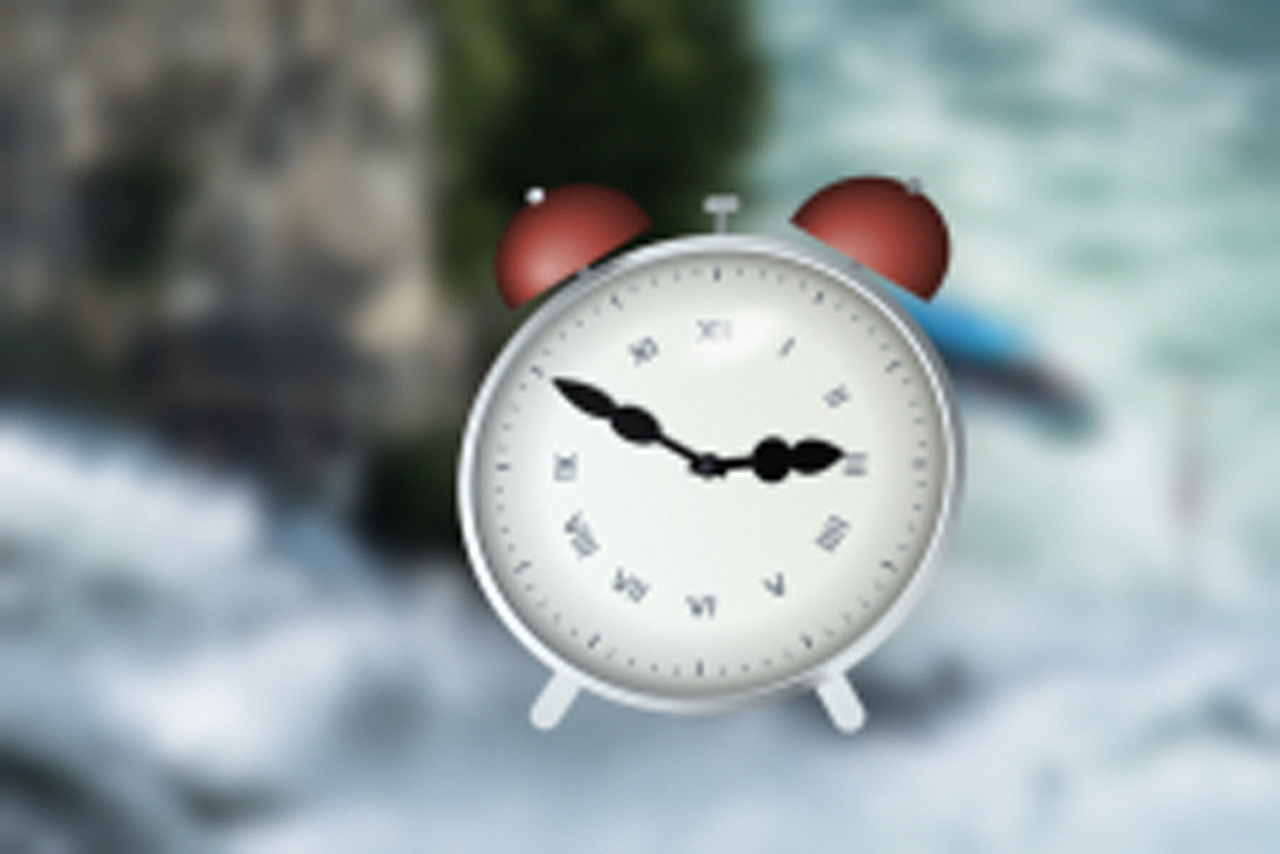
2 h 50 min
